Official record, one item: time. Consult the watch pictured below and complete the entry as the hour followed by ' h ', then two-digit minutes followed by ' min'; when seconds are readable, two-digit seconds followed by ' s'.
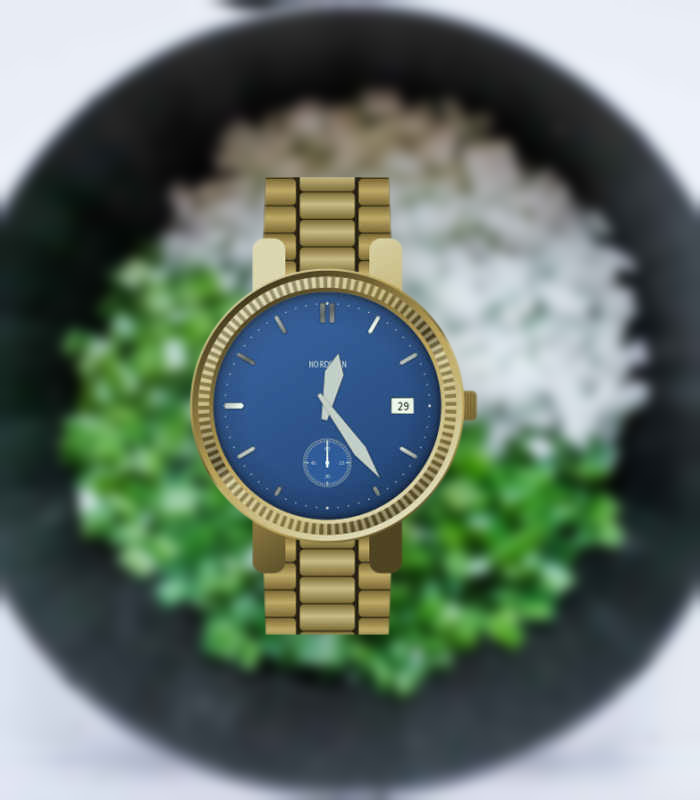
12 h 24 min
